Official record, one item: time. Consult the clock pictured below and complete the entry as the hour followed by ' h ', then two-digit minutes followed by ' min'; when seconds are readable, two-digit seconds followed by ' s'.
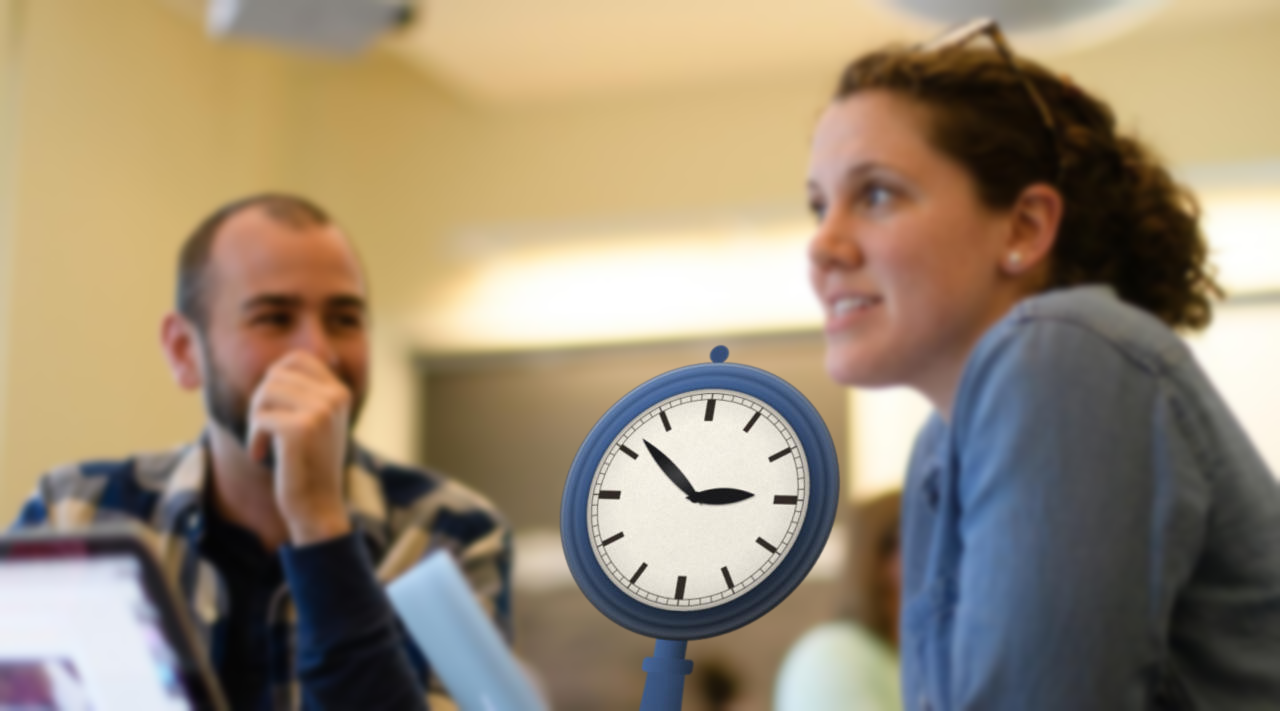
2 h 52 min
